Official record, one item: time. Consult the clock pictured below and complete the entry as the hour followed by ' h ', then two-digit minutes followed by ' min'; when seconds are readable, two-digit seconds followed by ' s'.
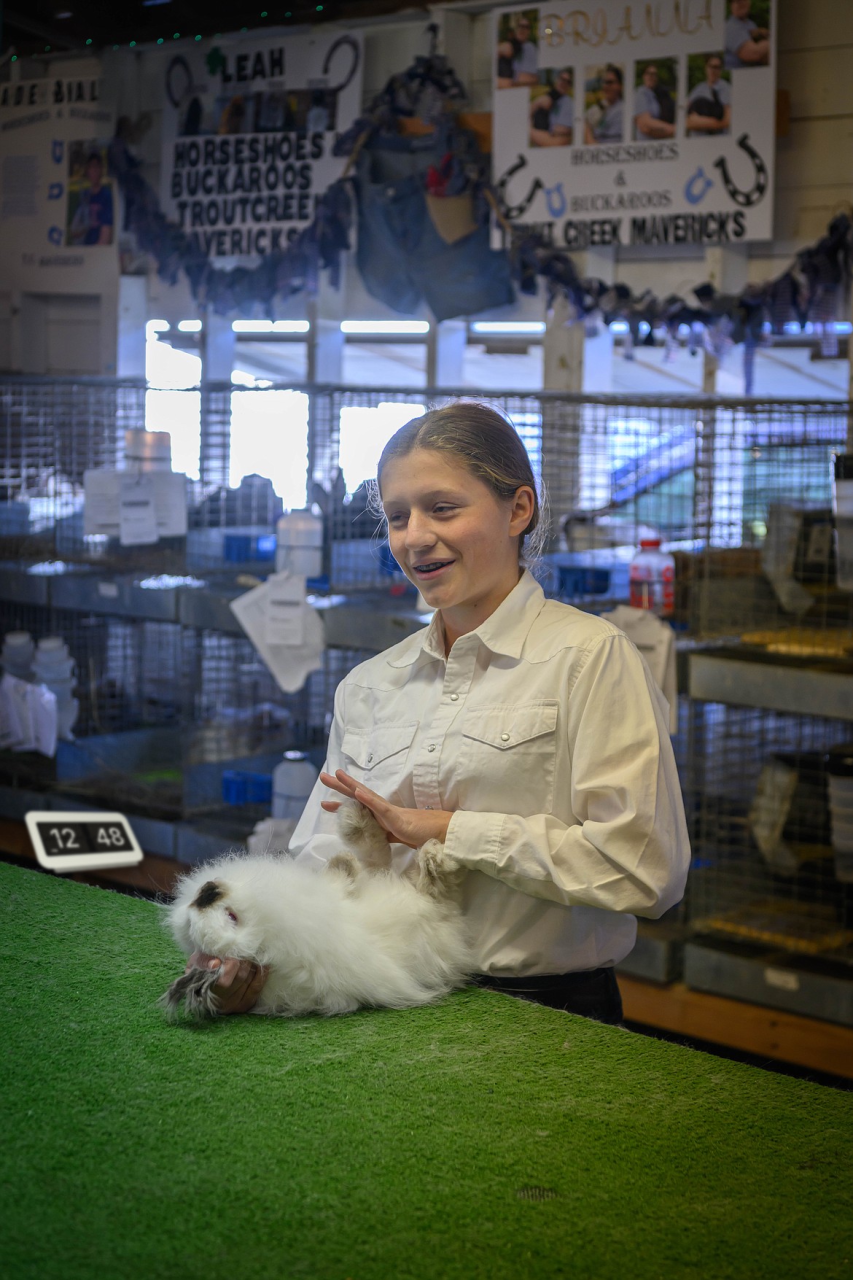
12 h 48 min
